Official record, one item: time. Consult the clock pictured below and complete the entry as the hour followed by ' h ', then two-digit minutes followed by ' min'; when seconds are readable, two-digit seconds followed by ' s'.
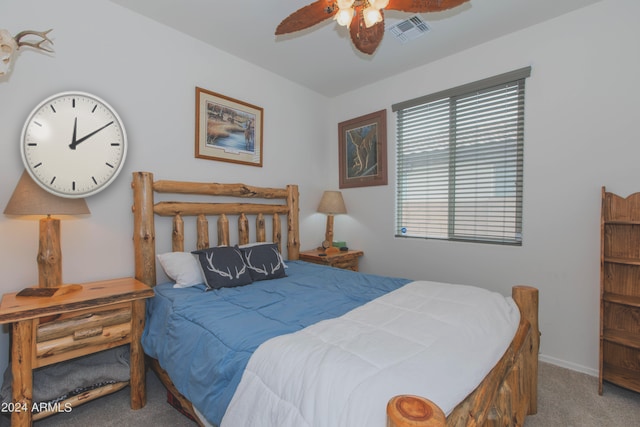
12 h 10 min
